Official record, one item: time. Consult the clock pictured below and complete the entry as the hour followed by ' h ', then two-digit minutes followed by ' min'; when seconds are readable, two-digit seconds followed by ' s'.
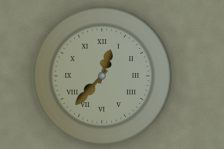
12 h 37 min
